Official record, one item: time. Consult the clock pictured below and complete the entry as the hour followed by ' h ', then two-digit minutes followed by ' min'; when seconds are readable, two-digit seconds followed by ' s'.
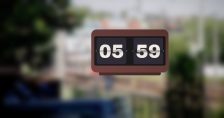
5 h 59 min
